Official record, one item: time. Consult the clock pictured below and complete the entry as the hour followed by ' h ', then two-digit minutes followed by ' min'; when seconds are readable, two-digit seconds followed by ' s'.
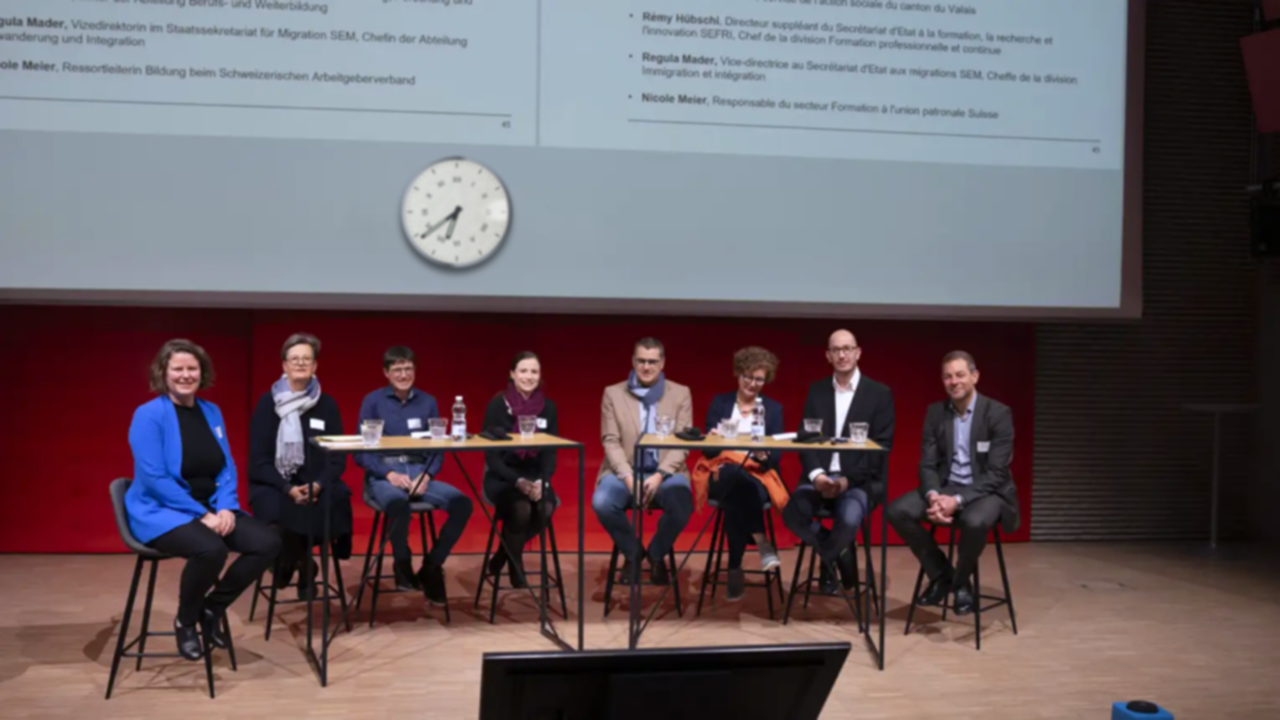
6 h 39 min
